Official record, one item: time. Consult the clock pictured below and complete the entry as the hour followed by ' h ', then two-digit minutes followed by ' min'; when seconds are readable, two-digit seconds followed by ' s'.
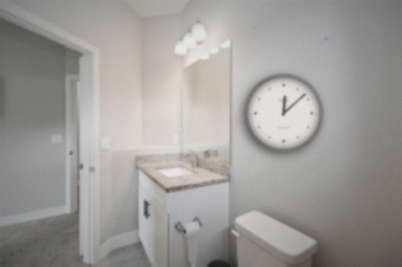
12 h 08 min
